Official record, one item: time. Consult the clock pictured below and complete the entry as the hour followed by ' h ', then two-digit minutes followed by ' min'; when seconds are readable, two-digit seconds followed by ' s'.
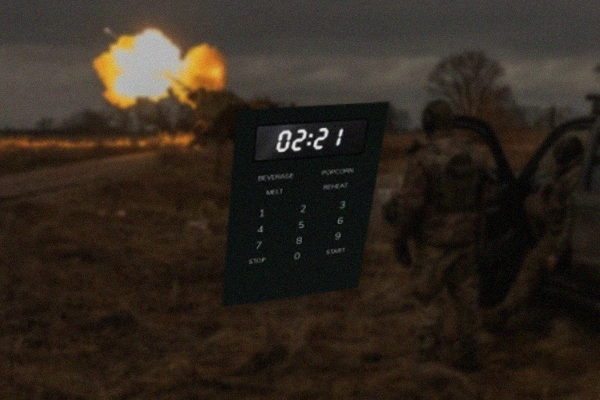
2 h 21 min
